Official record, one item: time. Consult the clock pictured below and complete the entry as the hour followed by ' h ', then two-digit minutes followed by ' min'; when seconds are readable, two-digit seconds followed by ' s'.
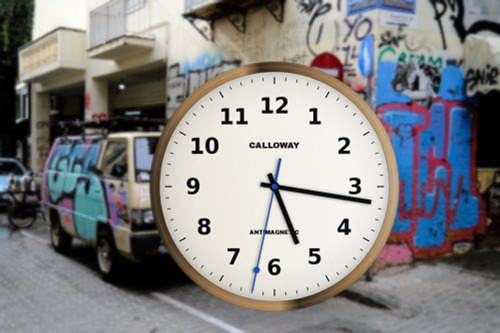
5 h 16 min 32 s
